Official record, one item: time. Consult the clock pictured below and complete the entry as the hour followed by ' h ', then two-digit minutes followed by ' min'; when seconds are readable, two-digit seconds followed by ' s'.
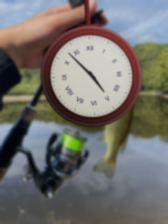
4 h 53 min
